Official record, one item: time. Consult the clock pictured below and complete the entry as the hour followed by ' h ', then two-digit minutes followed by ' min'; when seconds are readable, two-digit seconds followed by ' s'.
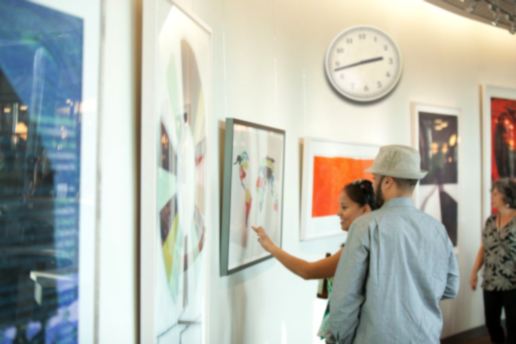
2 h 43 min
